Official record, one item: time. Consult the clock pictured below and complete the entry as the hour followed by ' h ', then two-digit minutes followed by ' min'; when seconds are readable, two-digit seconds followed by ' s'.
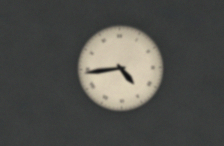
4 h 44 min
